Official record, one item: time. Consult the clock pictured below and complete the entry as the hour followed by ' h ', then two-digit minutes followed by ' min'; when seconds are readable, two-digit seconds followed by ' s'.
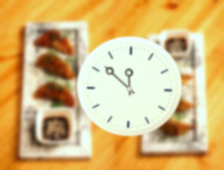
11 h 52 min
